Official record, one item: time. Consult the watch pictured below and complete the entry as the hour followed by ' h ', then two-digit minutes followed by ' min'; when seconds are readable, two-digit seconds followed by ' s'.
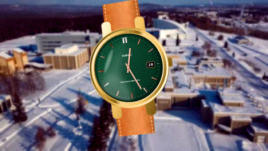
12 h 26 min
